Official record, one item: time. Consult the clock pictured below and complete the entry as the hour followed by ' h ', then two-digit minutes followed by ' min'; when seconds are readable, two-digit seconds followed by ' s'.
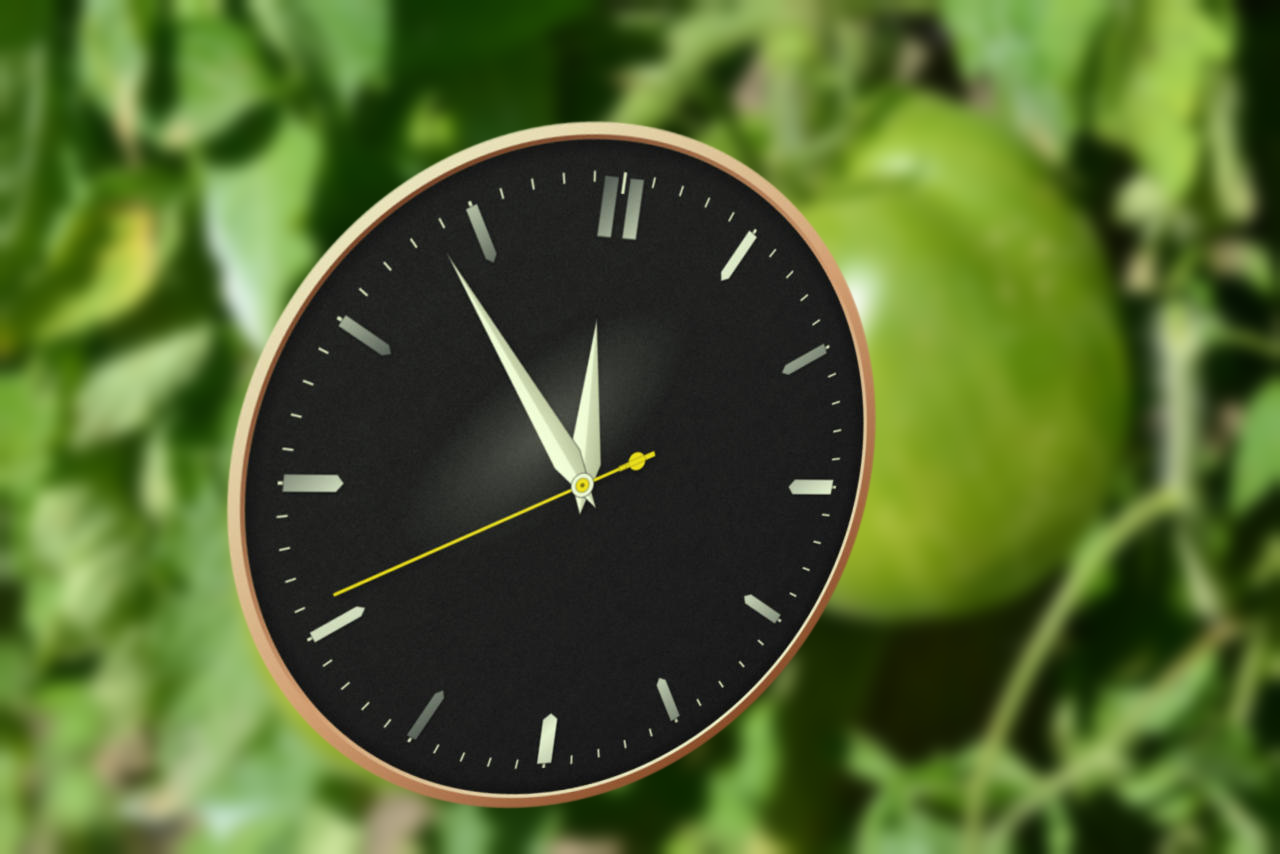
11 h 53 min 41 s
